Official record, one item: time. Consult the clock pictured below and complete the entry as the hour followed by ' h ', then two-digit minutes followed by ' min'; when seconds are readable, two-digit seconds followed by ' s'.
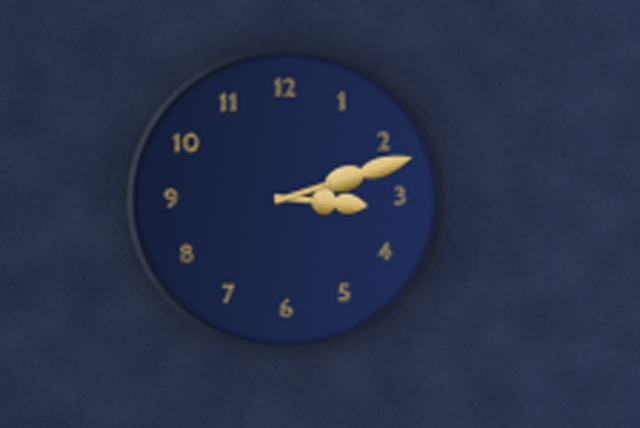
3 h 12 min
